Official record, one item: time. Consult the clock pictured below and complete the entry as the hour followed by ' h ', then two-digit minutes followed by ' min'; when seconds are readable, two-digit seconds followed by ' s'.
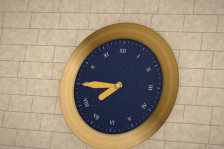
7 h 45 min
